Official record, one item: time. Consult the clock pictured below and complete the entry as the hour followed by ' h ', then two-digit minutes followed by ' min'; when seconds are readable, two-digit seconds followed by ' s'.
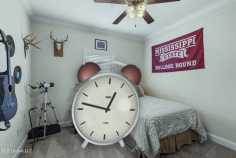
12 h 47 min
